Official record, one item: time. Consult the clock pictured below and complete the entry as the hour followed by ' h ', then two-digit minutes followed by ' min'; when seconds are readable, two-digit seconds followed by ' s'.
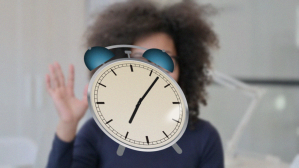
7 h 07 min
